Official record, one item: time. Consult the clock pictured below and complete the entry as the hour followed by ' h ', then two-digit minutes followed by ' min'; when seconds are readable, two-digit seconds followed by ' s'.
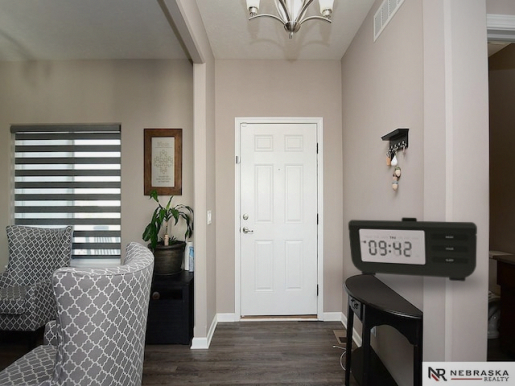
9 h 42 min
